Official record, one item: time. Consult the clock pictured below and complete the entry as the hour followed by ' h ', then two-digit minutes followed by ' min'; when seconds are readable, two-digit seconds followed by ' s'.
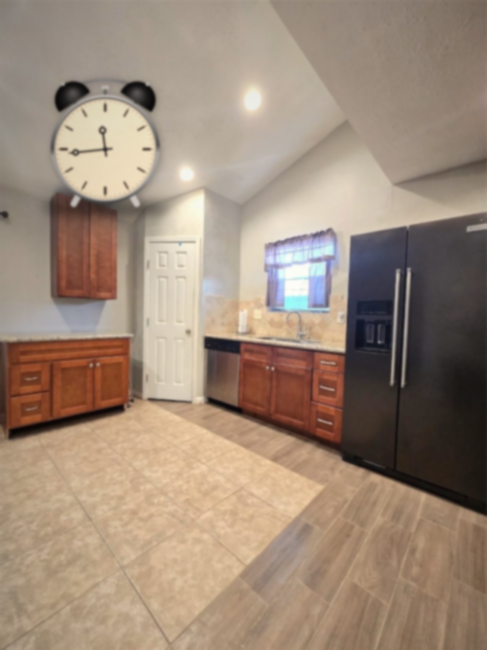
11 h 44 min
